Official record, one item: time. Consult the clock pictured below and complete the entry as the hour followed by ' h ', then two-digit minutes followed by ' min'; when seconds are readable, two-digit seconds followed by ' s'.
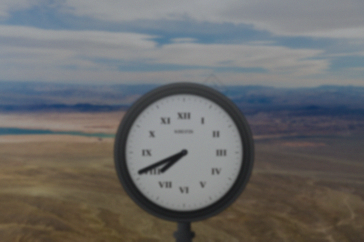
7 h 41 min
